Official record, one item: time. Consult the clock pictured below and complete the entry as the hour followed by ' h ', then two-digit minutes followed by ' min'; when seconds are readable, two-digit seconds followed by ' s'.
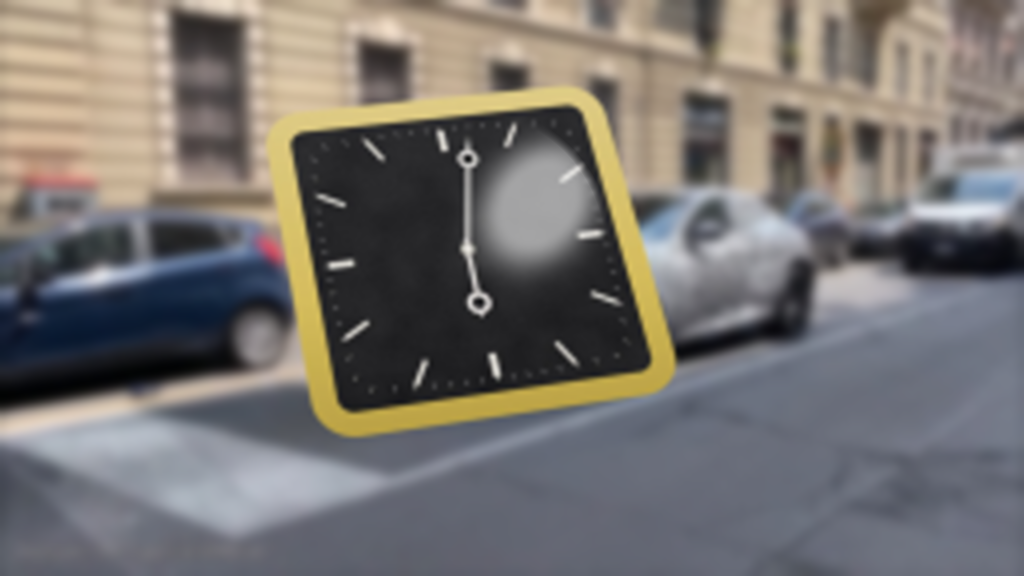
6 h 02 min
